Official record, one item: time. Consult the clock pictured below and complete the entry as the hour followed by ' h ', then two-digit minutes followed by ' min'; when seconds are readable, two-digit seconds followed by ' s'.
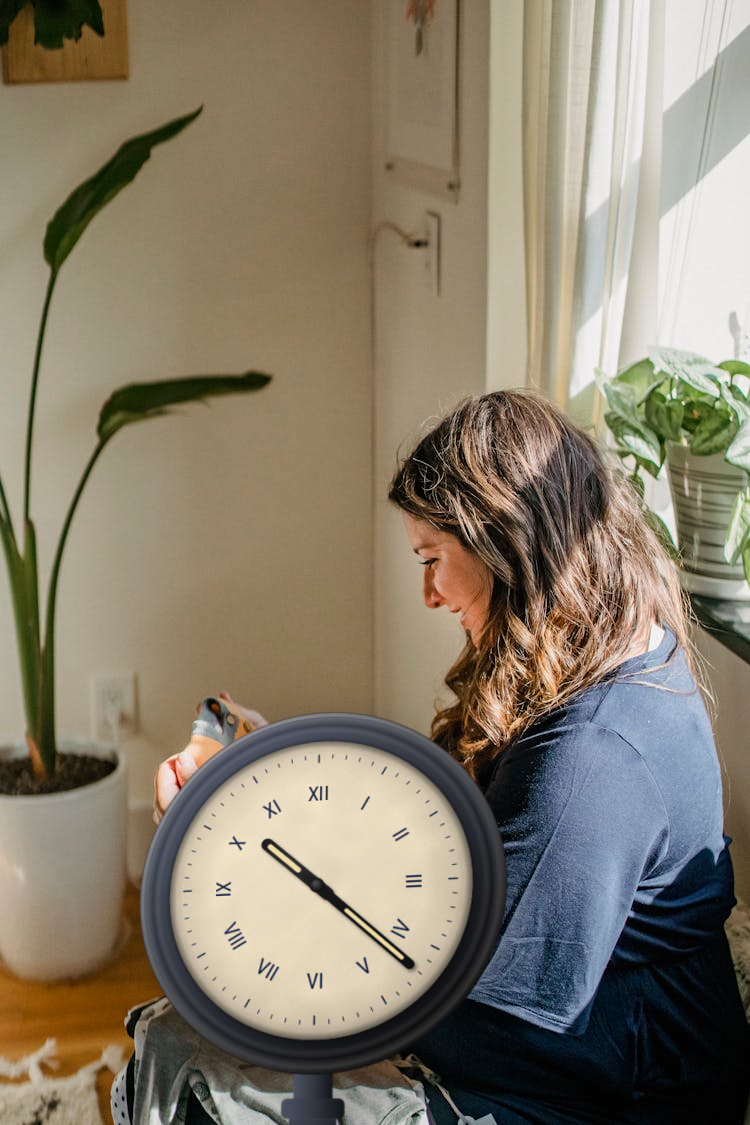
10 h 22 min
